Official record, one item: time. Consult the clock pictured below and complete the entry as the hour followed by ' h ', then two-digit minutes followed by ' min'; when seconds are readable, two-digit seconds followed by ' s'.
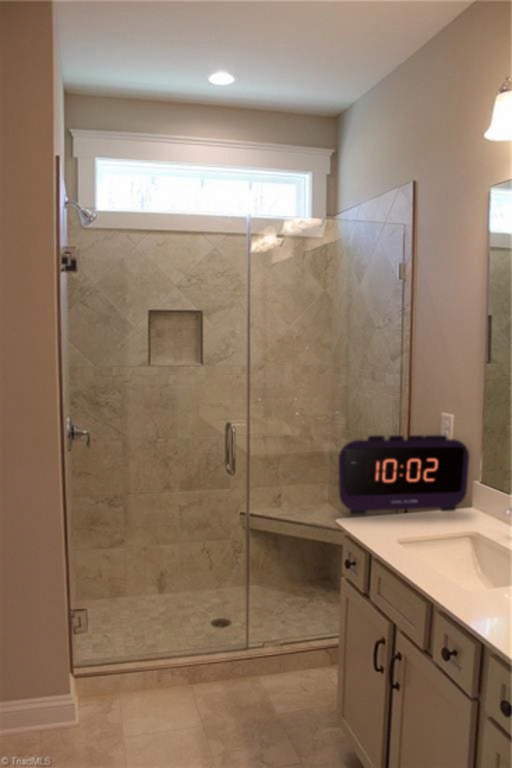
10 h 02 min
